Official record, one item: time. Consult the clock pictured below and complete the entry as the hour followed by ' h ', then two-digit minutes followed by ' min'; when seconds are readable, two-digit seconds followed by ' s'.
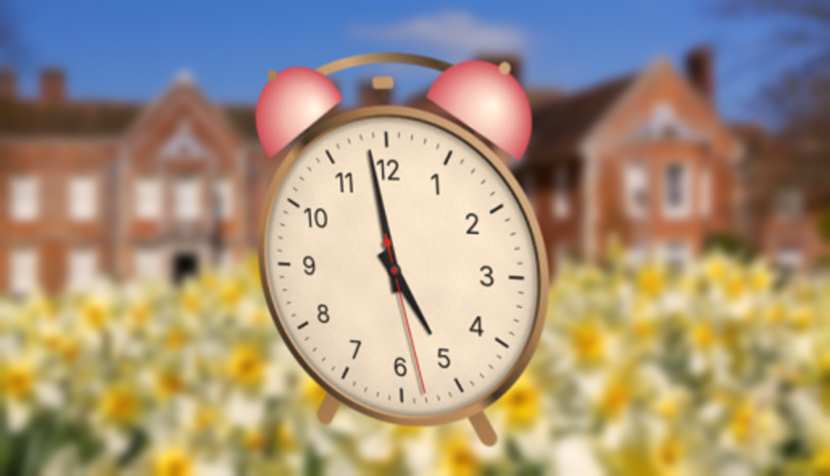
4 h 58 min 28 s
